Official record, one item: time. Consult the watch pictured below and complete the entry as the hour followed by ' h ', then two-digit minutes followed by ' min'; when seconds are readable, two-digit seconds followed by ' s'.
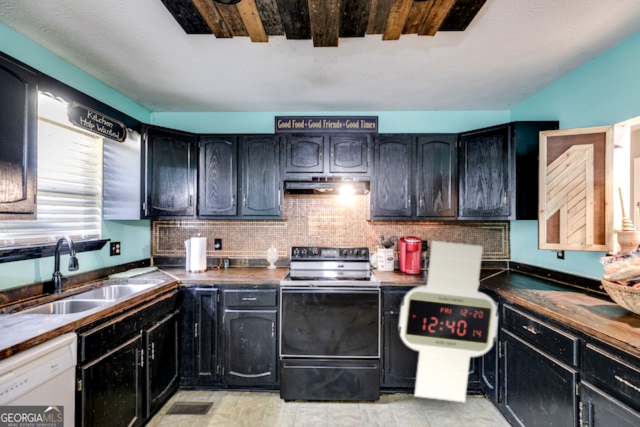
12 h 40 min
